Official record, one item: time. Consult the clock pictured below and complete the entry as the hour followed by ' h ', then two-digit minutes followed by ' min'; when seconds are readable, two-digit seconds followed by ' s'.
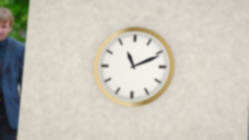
11 h 11 min
